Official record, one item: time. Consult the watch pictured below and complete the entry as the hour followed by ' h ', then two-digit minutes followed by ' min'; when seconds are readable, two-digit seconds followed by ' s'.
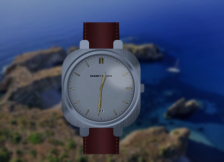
12 h 31 min
